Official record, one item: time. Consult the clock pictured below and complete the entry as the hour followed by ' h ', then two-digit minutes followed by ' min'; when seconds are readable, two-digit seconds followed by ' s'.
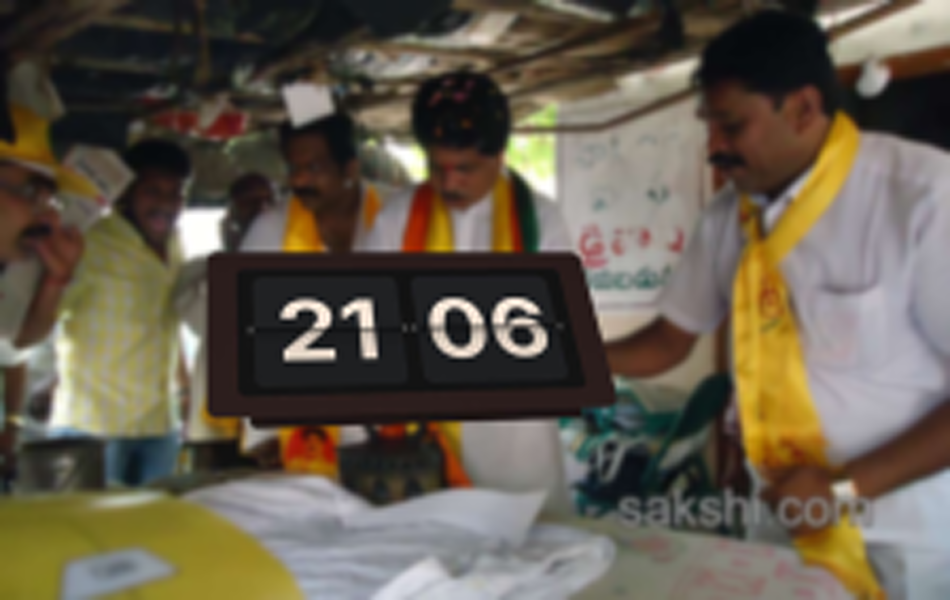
21 h 06 min
